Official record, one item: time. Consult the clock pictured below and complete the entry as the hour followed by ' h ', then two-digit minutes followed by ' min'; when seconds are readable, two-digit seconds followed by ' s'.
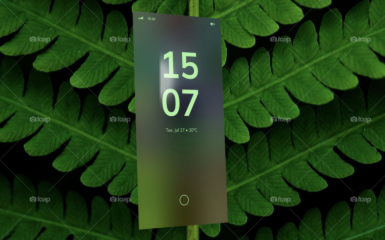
15 h 07 min
